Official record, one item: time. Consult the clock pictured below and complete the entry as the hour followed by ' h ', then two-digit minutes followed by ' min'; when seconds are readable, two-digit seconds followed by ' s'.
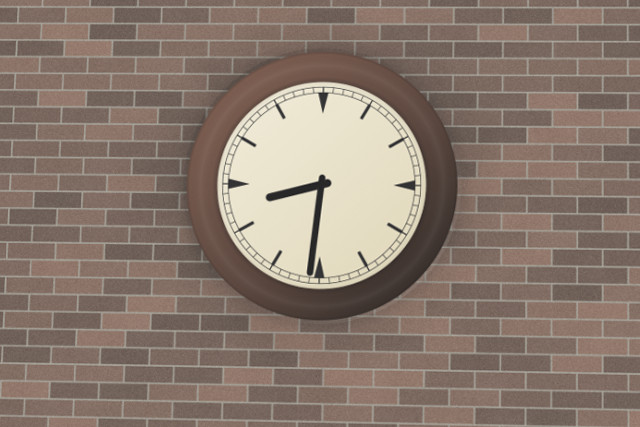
8 h 31 min
